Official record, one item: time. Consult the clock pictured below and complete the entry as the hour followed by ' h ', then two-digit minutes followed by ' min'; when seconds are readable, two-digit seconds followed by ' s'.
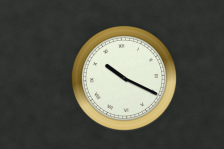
10 h 20 min
